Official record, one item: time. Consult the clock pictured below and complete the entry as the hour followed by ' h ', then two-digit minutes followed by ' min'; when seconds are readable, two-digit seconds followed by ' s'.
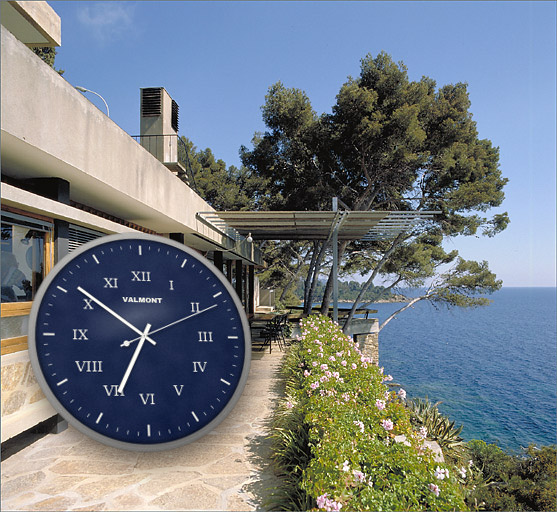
6 h 51 min 11 s
